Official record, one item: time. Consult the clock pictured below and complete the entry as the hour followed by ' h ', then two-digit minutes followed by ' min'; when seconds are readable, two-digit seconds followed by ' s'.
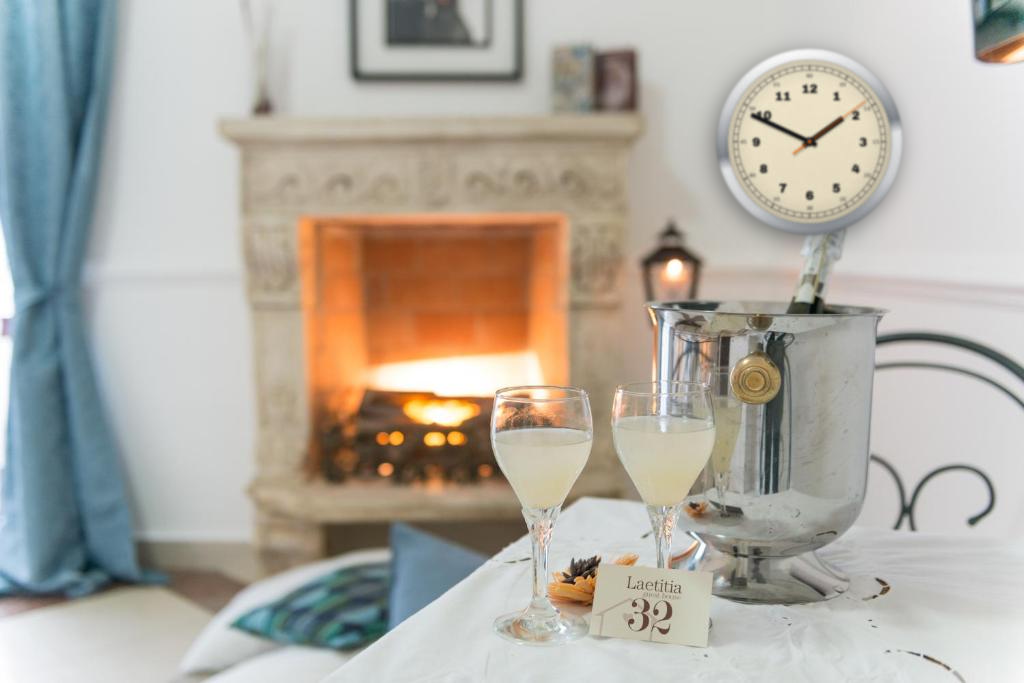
1 h 49 min 09 s
